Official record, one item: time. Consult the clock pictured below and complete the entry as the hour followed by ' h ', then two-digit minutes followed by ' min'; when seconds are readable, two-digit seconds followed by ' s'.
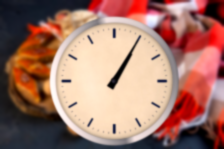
1 h 05 min
